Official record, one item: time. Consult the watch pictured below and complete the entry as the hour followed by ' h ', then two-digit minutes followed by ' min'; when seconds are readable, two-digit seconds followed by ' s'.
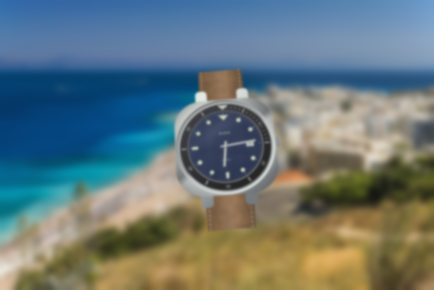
6 h 14 min
